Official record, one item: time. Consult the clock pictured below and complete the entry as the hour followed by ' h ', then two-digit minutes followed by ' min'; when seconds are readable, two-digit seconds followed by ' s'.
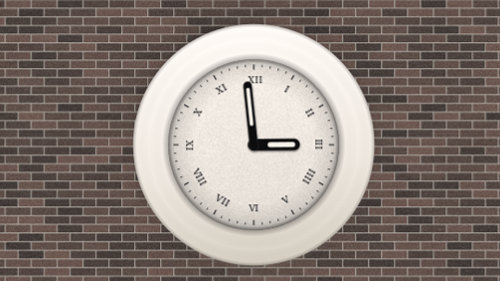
2 h 59 min
